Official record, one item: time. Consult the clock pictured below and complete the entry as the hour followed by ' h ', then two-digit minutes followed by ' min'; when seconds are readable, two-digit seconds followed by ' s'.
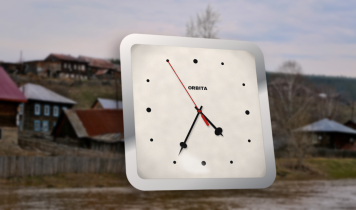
4 h 34 min 55 s
